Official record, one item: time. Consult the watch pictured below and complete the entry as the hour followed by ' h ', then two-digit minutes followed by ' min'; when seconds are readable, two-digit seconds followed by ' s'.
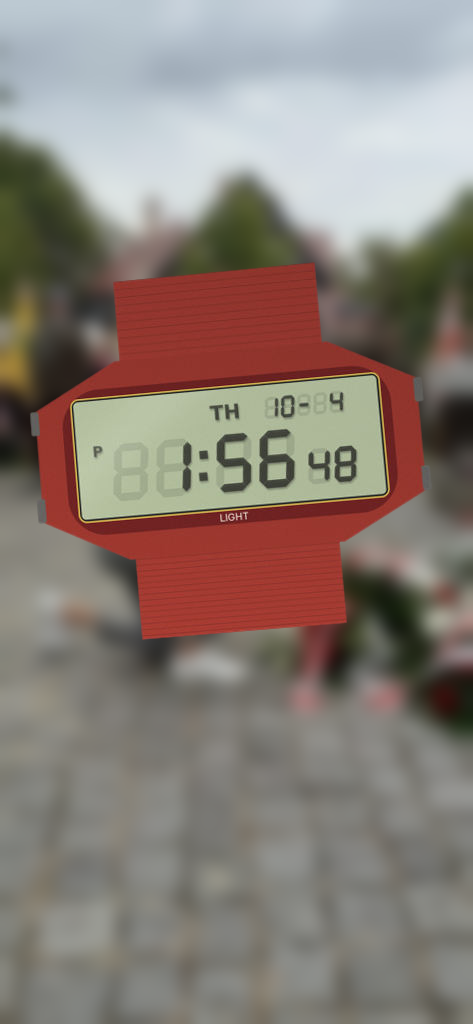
1 h 56 min 48 s
